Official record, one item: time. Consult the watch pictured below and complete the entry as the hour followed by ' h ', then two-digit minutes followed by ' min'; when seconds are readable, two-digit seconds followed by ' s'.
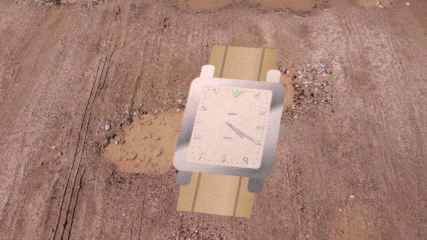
4 h 20 min
